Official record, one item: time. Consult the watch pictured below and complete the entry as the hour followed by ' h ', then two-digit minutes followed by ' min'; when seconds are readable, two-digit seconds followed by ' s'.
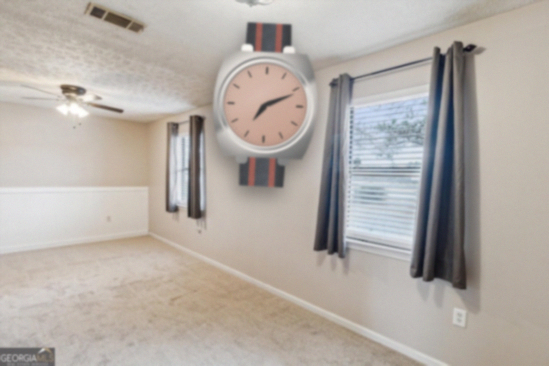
7 h 11 min
